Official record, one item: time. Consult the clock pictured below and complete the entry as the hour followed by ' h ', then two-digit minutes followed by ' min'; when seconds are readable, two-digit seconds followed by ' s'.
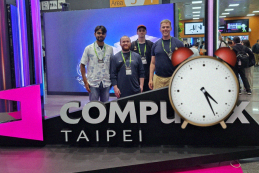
4 h 26 min
